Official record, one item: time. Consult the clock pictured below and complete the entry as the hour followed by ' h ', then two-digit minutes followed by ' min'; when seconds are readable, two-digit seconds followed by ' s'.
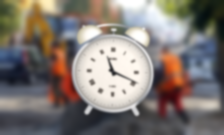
11 h 19 min
